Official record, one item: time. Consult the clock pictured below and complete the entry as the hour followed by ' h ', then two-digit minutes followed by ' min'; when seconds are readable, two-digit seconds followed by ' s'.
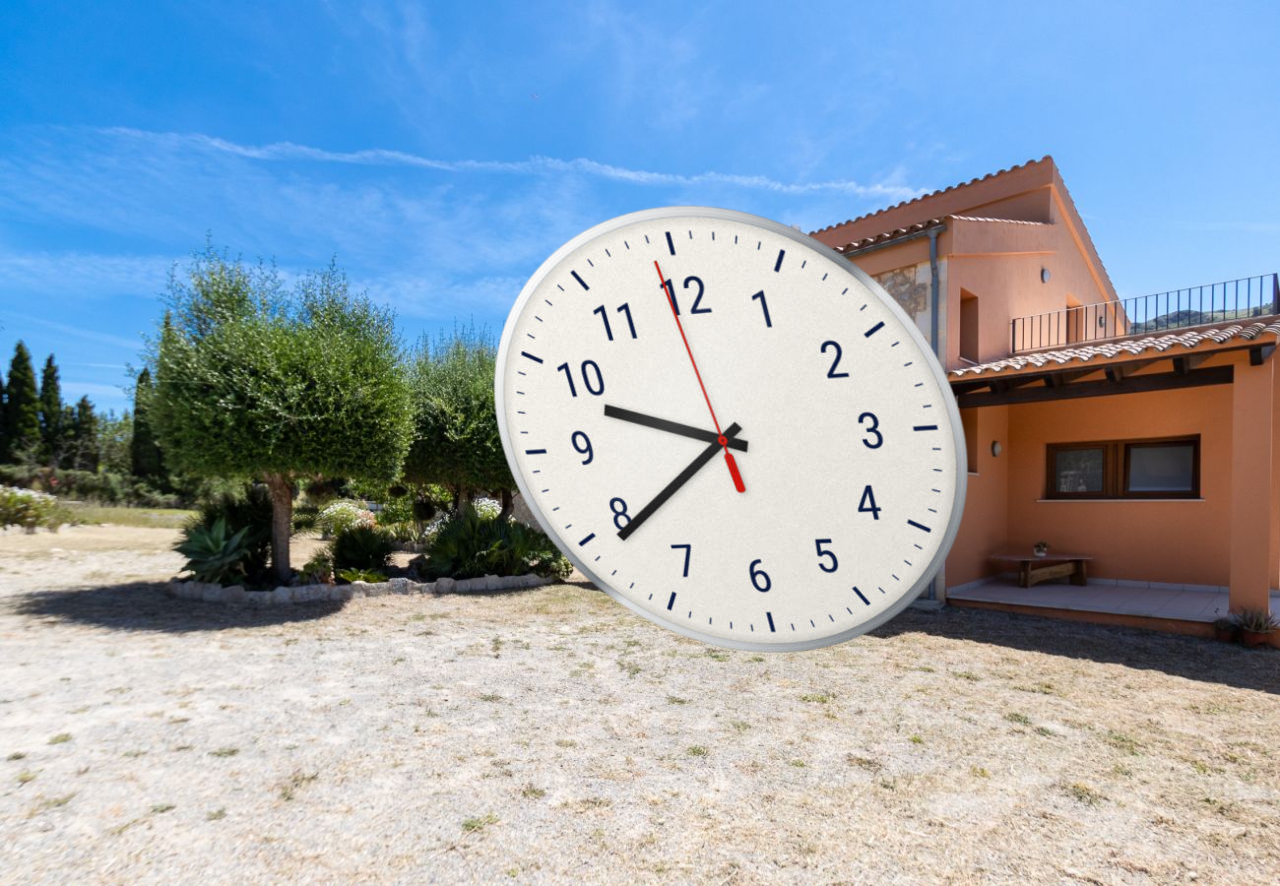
9 h 38 min 59 s
